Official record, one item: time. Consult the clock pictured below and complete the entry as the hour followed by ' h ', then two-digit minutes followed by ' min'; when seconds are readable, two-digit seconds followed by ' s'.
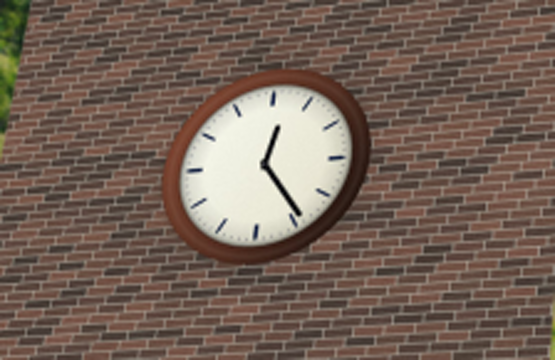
12 h 24 min
